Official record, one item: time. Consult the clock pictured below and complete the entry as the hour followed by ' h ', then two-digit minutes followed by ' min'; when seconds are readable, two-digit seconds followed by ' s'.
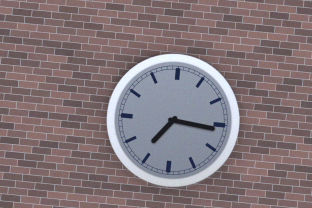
7 h 16 min
